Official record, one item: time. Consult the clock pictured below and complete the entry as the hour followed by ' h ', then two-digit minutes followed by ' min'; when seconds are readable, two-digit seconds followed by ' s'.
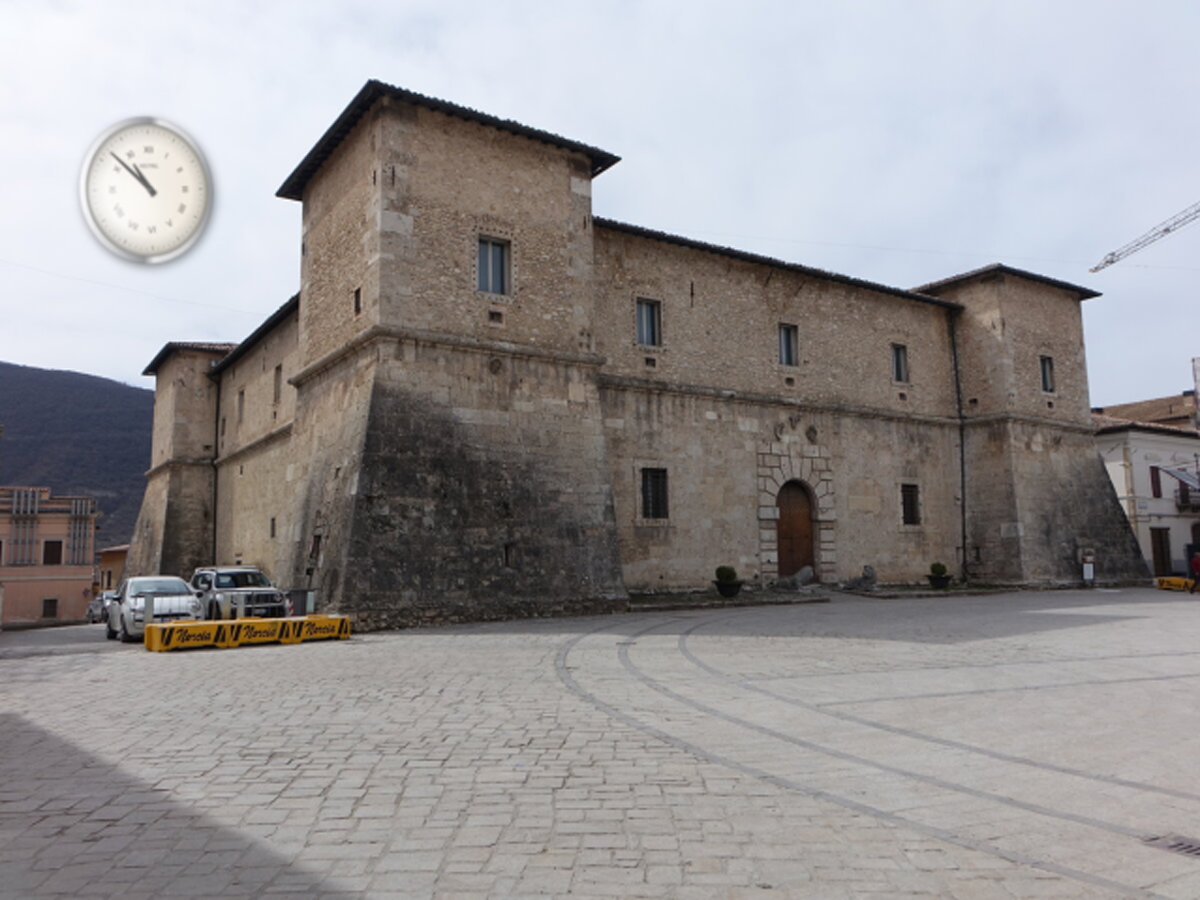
10 h 52 min
